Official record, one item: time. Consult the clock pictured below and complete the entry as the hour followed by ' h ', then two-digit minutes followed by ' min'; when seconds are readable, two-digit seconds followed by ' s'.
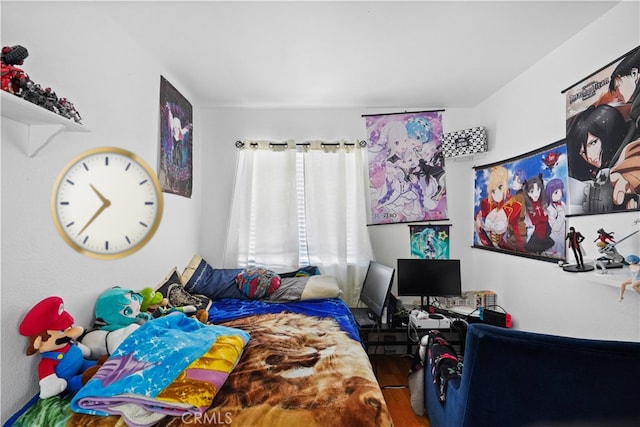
10 h 37 min
